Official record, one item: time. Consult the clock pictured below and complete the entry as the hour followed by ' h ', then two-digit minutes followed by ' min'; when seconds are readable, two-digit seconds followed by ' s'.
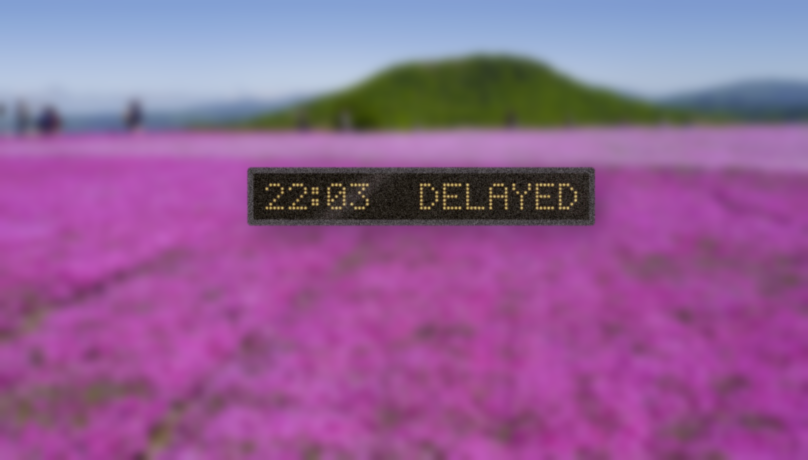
22 h 03 min
